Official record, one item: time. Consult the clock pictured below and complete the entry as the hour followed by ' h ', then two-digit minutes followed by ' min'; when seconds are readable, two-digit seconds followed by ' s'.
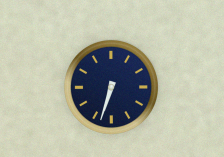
6 h 33 min
